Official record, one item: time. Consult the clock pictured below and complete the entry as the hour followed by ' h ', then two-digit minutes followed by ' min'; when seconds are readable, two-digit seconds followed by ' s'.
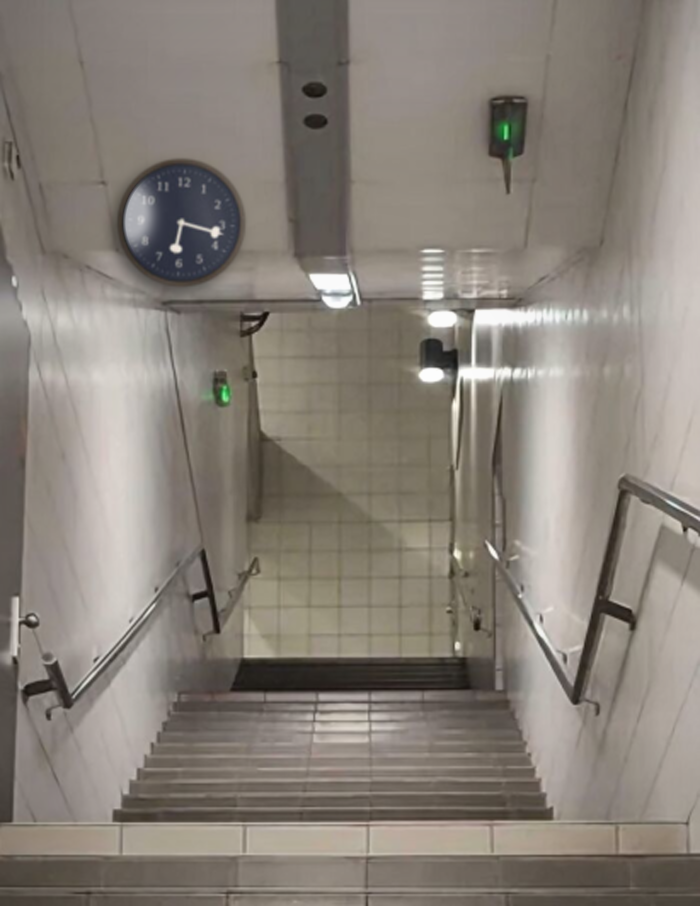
6 h 17 min
